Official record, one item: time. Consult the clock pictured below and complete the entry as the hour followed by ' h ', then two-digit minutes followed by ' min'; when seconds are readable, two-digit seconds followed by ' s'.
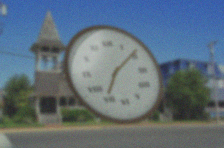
7 h 09 min
